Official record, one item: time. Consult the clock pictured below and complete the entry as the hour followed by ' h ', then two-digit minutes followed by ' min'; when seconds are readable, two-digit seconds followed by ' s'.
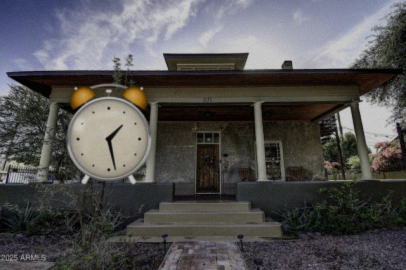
1 h 28 min
